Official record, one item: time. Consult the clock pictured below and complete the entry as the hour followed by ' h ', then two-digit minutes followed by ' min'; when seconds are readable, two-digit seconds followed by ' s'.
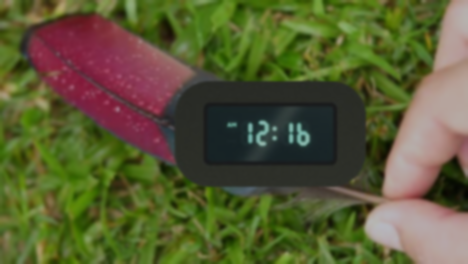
12 h 16 min
